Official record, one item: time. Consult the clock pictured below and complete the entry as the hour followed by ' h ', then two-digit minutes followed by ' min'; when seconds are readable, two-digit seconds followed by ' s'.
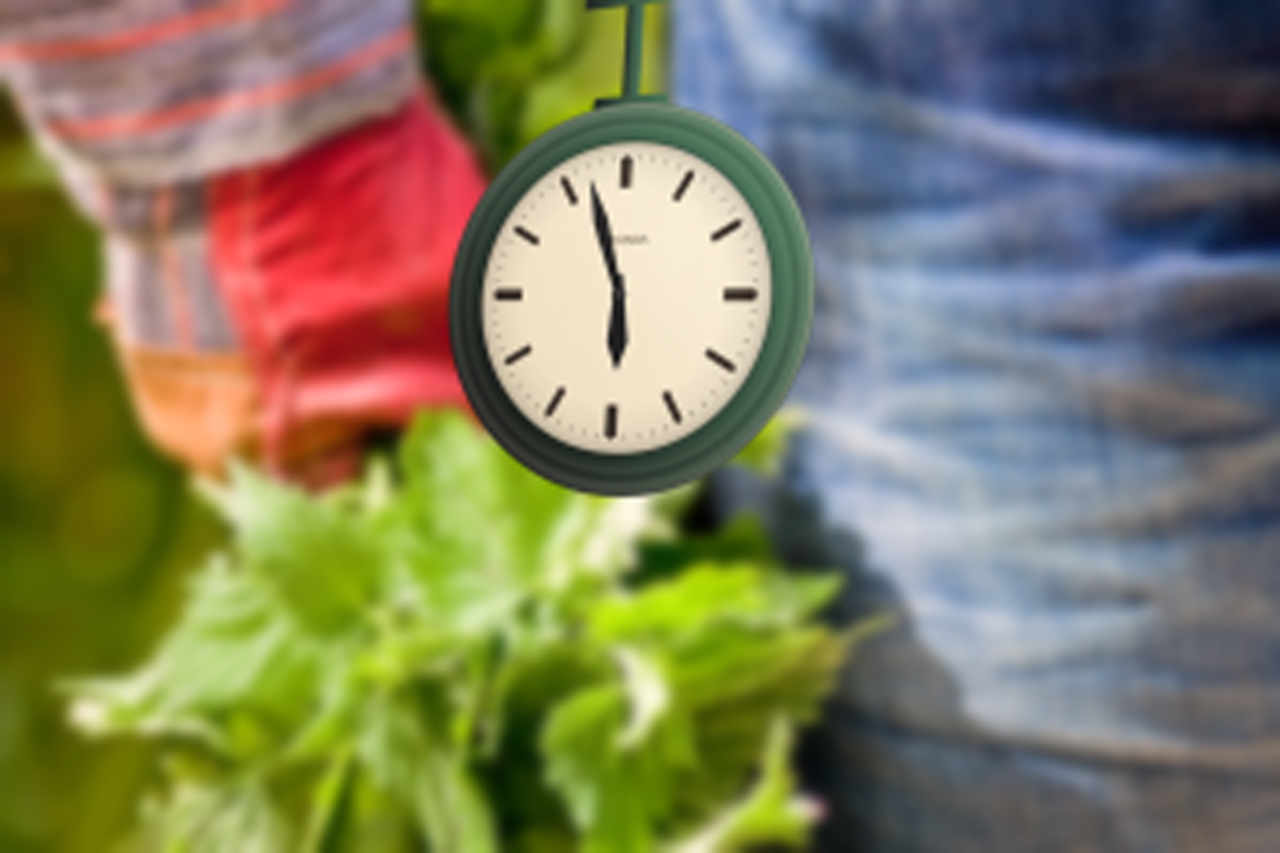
5 h 57 min
